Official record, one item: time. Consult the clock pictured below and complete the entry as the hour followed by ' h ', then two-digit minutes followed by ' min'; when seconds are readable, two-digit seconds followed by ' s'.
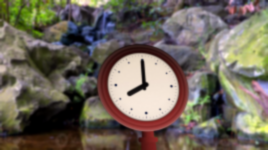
8 h 00 min
